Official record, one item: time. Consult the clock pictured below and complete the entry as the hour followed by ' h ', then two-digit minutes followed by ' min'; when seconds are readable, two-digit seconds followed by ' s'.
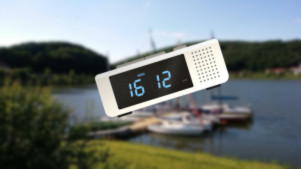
16 h 12 min
